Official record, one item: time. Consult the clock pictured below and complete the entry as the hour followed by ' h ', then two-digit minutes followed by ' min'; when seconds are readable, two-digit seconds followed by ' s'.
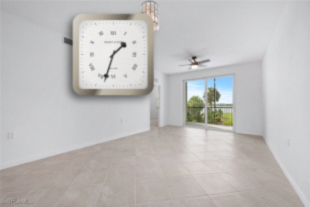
1 h 33 min
